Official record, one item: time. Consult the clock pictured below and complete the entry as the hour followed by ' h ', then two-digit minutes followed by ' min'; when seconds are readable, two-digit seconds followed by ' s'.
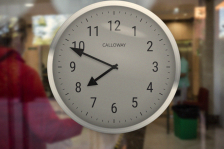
7 h 49 min
